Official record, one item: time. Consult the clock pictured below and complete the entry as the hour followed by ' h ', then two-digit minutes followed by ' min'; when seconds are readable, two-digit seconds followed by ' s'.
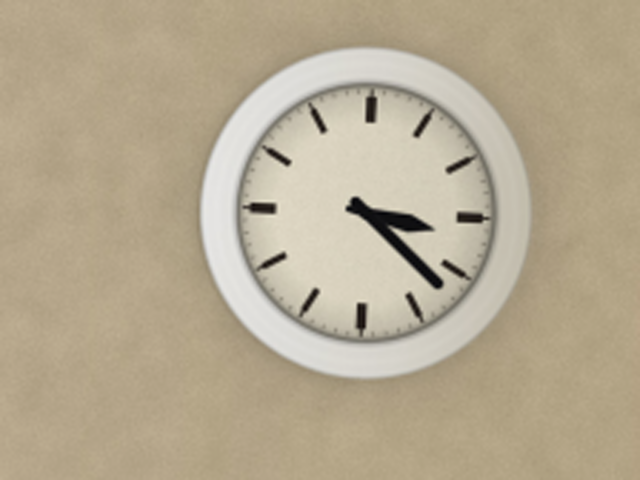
3 h 22 min
